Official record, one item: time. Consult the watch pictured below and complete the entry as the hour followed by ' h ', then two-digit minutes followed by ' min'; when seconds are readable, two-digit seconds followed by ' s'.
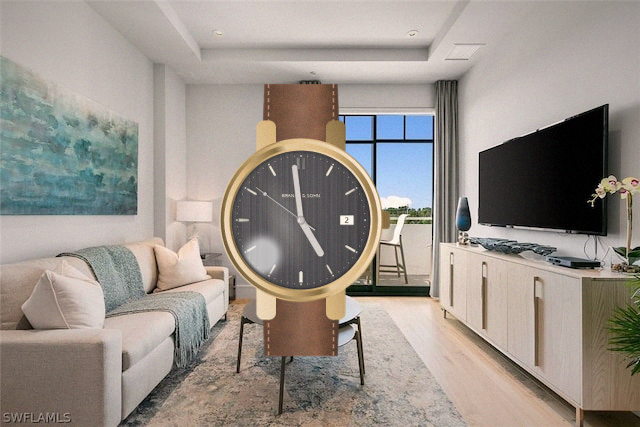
4 h 58 min 51 s
